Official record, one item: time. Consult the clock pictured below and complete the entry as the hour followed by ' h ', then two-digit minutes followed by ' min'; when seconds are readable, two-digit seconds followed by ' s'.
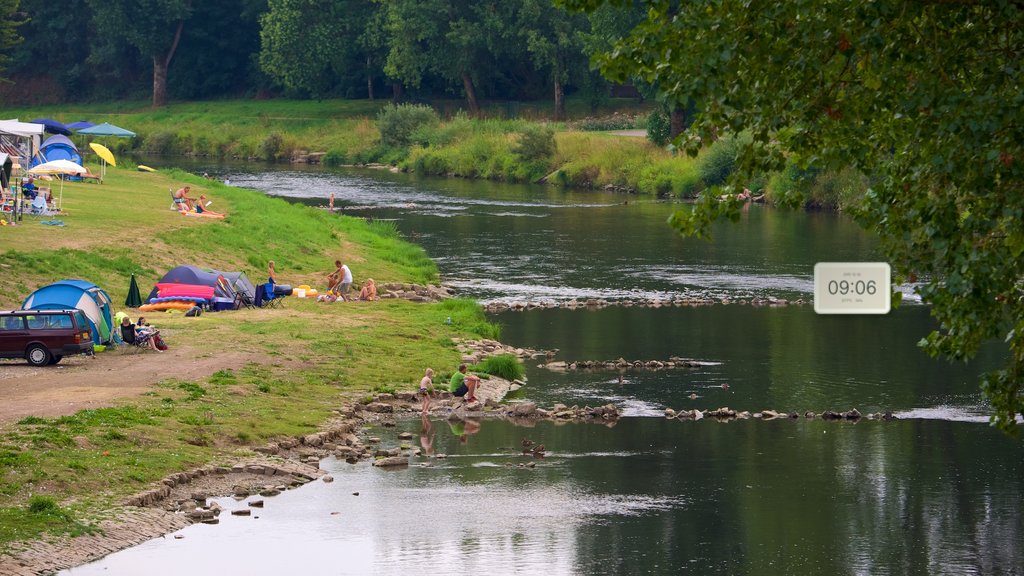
9 h 06 min
